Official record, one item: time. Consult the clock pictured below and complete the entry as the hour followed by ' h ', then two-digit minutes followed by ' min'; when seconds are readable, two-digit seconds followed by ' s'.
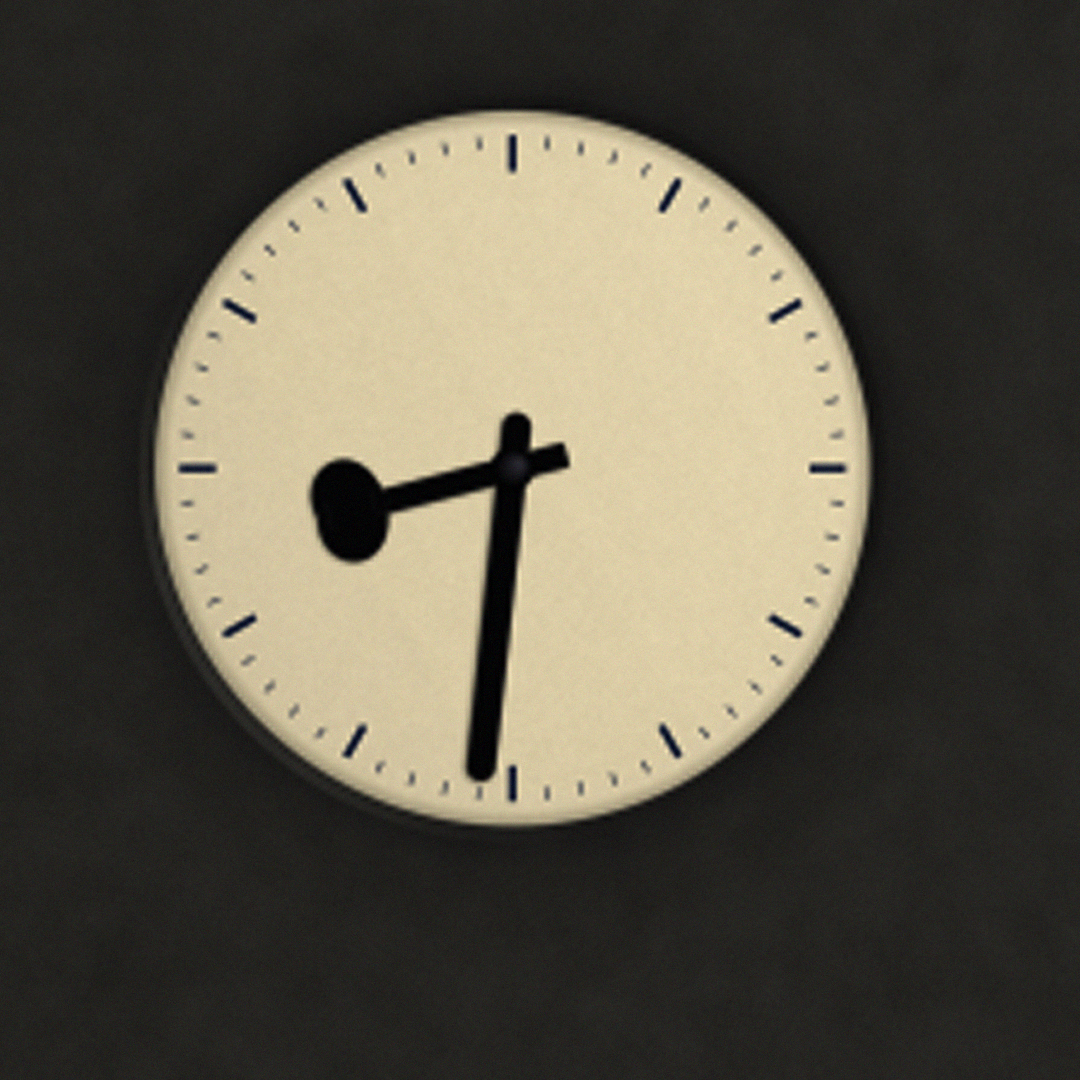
8 h 31 min
